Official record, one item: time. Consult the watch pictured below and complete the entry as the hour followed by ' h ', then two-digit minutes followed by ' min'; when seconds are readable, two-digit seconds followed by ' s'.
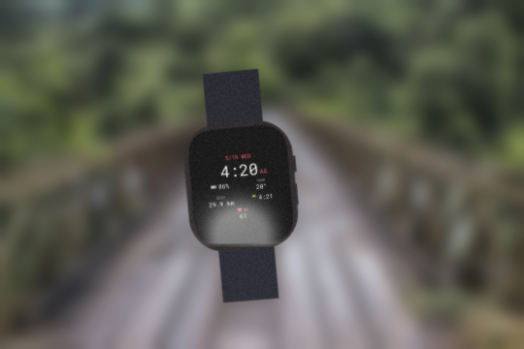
4 h 20 min
